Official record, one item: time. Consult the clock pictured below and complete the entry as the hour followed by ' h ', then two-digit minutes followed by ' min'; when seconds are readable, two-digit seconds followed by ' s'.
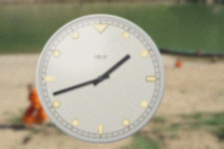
1 h 42 min
